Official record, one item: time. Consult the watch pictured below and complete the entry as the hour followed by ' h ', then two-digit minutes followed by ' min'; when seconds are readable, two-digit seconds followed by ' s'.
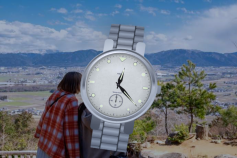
12 h 22 min
